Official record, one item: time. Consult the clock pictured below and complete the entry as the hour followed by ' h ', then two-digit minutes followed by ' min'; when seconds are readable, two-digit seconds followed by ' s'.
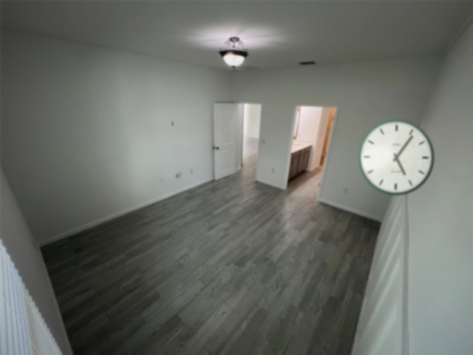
5 h 06 min
